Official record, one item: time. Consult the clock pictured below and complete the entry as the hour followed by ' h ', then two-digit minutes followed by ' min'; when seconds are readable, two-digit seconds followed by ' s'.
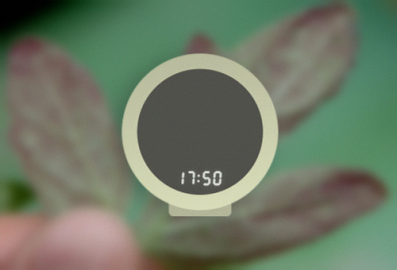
17 h 50 min
